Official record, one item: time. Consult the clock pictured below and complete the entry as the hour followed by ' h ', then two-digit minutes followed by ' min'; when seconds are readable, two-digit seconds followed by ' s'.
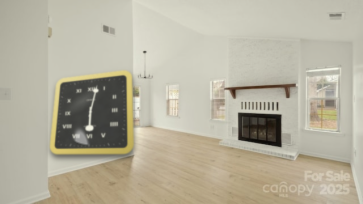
6 h 02 min
